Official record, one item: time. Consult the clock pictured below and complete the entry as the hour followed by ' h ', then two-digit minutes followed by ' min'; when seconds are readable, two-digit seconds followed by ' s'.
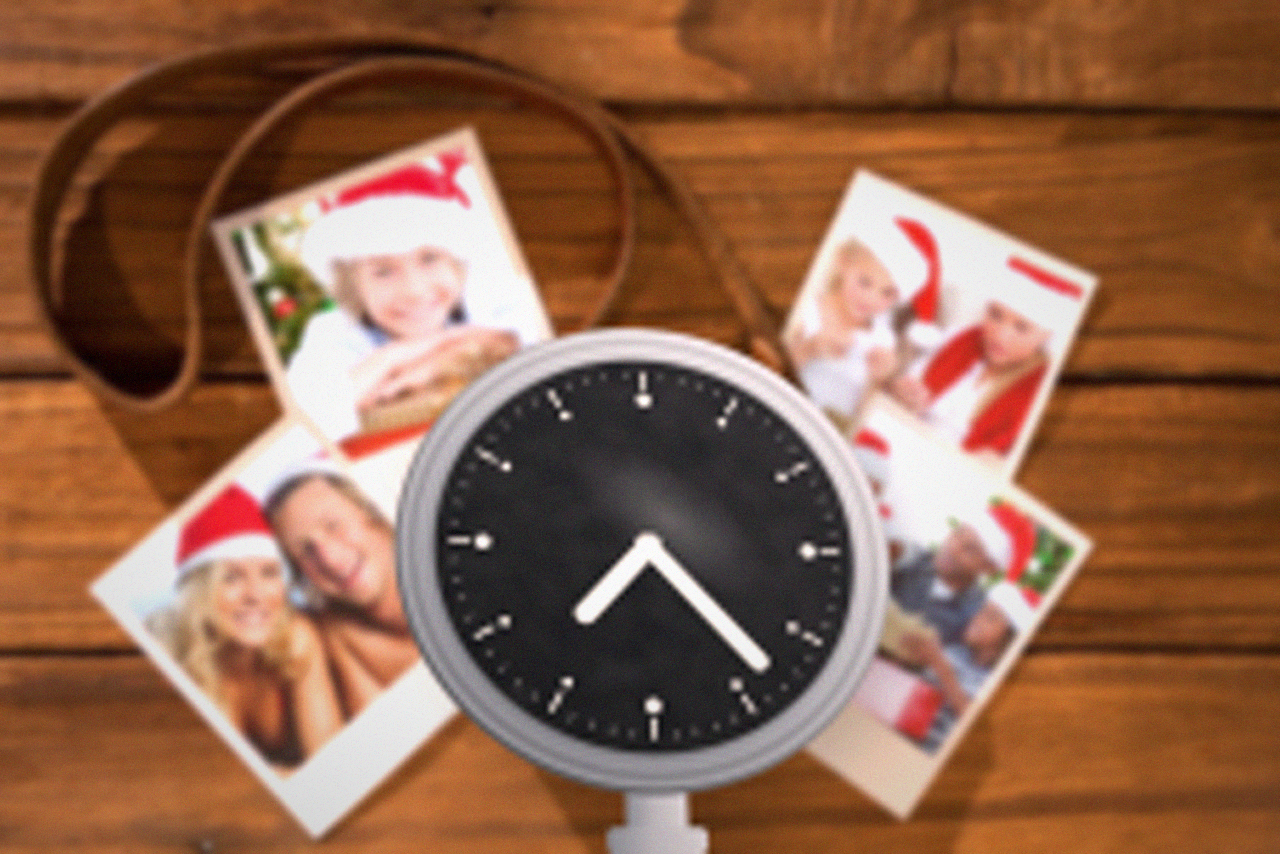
7 h 23 min
